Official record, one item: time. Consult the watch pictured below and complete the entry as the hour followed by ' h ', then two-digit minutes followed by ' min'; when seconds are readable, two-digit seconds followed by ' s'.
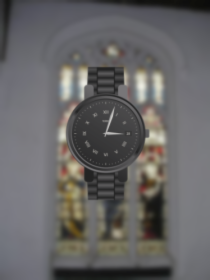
3 h 03 min
